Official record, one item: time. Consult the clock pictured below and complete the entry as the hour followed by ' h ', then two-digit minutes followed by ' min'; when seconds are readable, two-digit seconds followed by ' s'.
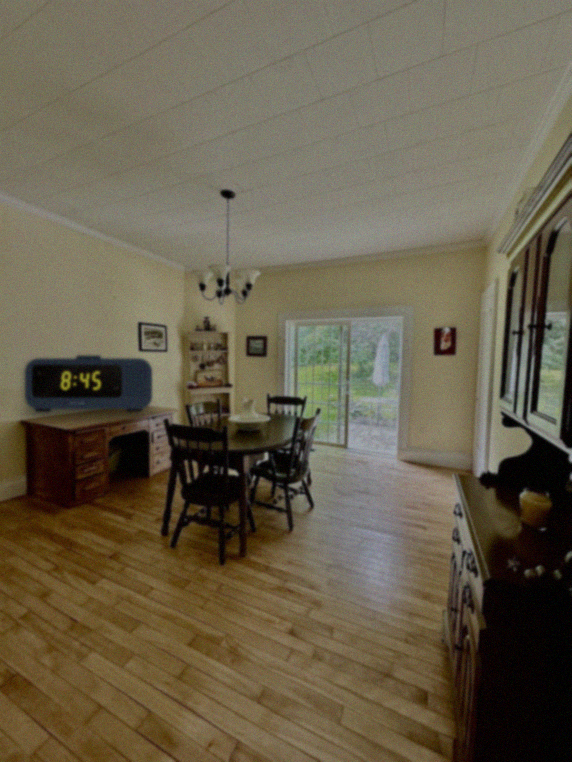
8 h 45 min
